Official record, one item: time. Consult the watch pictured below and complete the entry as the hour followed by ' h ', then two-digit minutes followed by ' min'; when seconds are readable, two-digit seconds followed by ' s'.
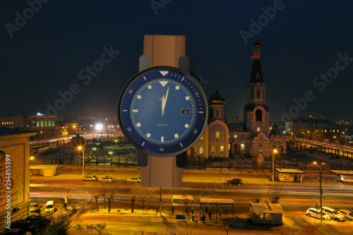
12 h 02 min
